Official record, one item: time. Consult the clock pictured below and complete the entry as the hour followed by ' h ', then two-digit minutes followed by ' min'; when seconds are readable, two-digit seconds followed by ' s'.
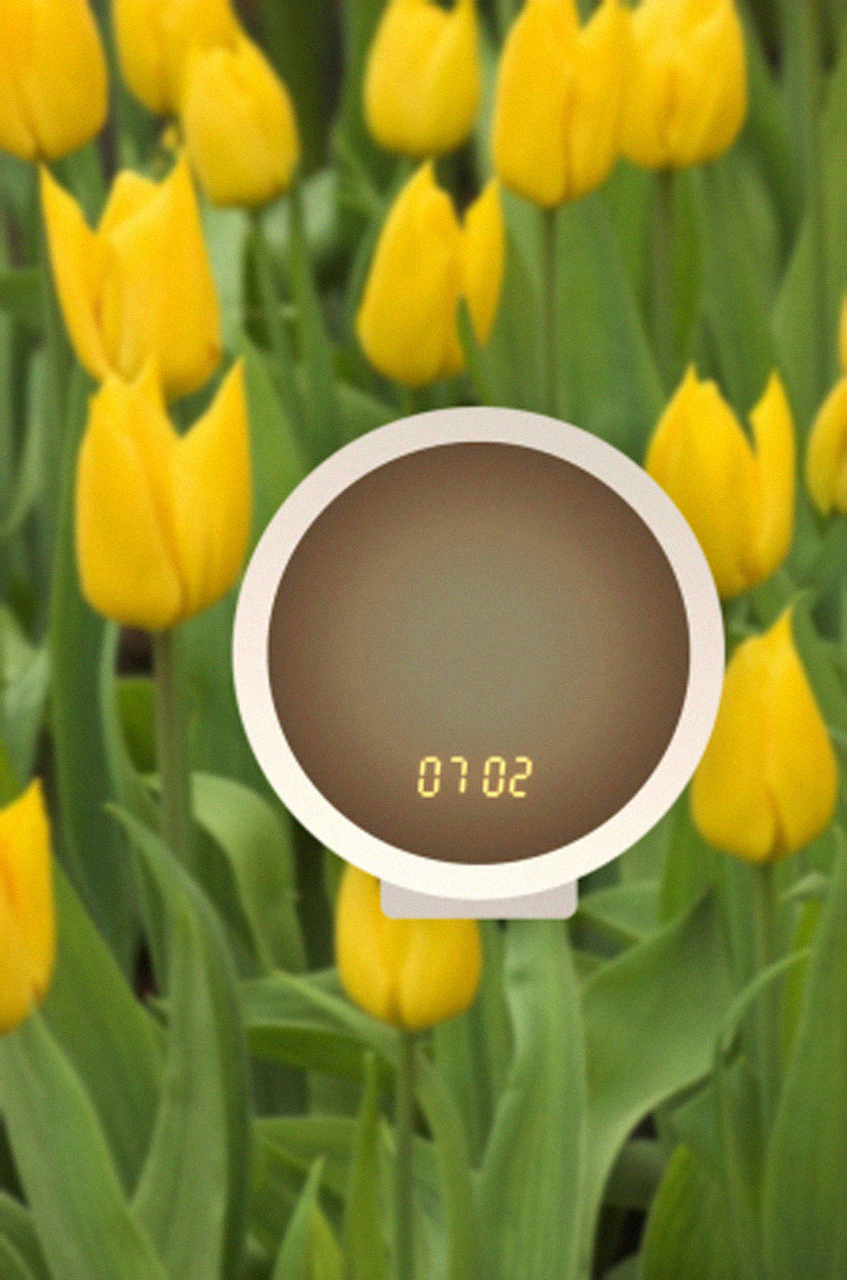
7 h 02 min
